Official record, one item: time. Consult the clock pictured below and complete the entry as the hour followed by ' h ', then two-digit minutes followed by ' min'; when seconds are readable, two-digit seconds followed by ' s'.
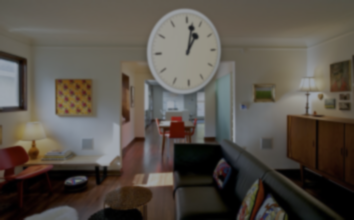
1 h 02 min
